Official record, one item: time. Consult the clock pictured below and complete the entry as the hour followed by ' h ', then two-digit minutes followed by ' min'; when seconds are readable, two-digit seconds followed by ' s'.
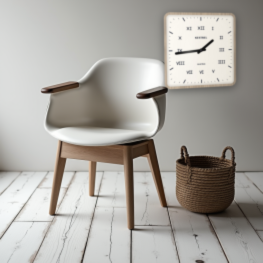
1 h 44 min
